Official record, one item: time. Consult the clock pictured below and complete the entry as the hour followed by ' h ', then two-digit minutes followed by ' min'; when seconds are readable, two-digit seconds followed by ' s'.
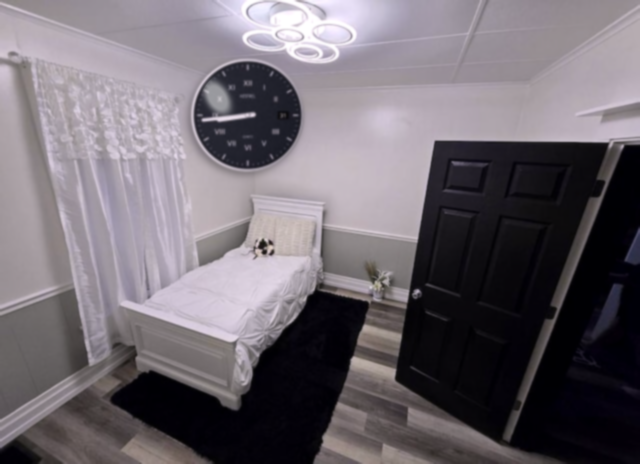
8 h 44 min
